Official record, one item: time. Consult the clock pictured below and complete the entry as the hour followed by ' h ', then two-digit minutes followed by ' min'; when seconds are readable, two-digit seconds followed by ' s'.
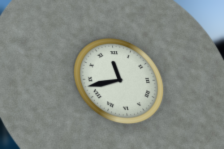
11 h 43 min
